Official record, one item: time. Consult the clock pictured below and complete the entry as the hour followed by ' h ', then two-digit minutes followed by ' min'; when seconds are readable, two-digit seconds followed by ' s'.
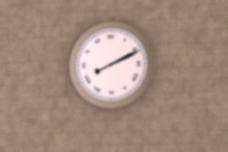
8 h 11 min
